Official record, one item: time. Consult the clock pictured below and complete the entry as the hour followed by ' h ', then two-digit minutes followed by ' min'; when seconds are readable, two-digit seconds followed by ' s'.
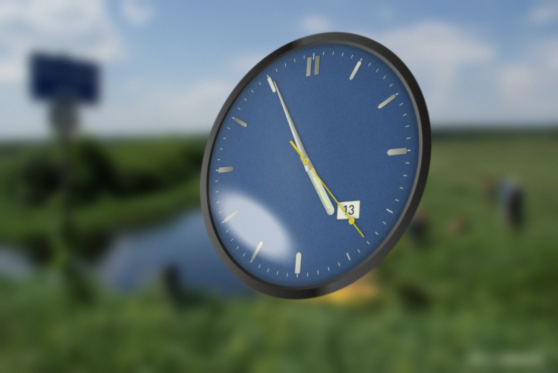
4 h 55 min 23 s
